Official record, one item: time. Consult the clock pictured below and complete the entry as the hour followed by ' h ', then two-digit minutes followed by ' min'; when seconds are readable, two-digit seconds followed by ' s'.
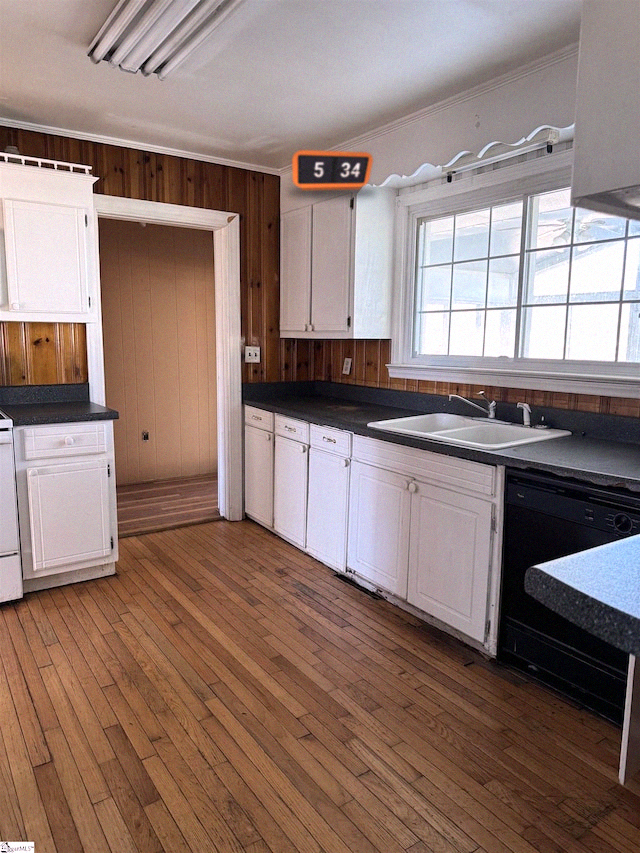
5 h 34 min
